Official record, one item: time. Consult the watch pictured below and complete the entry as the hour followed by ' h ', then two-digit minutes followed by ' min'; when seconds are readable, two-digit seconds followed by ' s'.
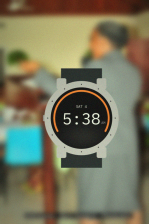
5 h 38 min
